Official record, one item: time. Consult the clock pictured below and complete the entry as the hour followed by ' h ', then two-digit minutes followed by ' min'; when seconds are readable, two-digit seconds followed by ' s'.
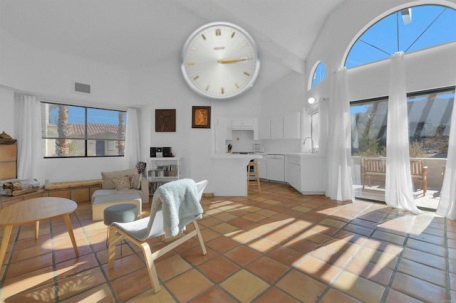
3 h 15 min
